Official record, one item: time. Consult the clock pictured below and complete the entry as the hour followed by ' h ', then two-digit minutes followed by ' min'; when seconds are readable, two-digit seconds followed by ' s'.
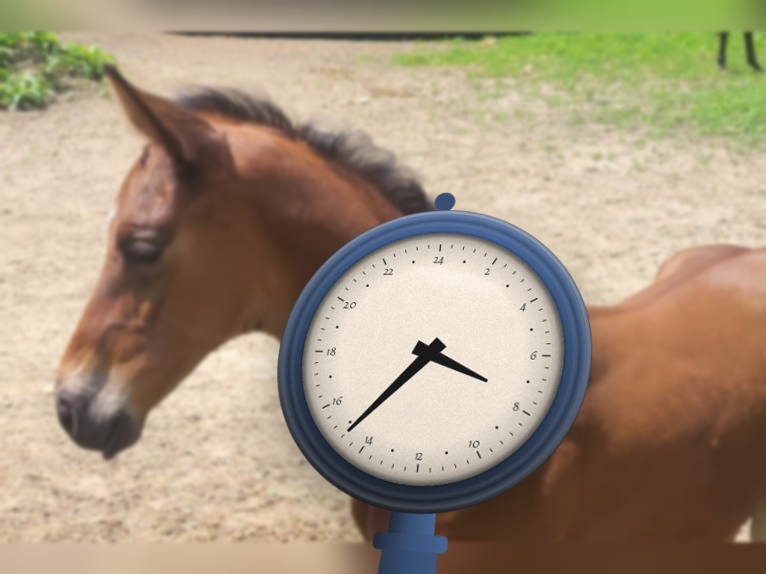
7 h 37 min
